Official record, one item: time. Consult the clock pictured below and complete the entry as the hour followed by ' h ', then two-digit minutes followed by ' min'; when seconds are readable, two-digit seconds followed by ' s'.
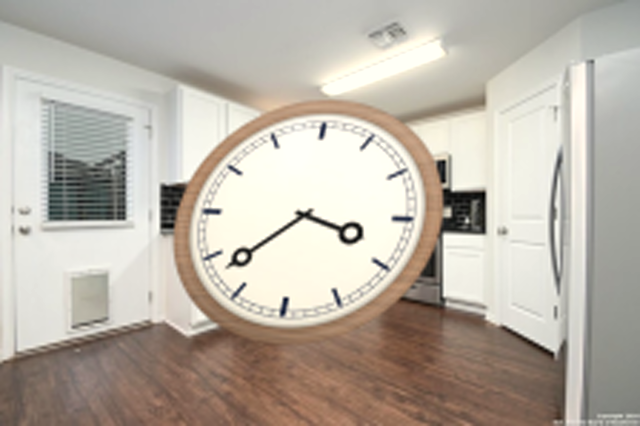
3 h 38 min
